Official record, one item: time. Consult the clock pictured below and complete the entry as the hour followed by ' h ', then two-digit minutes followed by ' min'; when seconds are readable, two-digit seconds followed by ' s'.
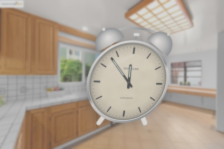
11 h 53 min
